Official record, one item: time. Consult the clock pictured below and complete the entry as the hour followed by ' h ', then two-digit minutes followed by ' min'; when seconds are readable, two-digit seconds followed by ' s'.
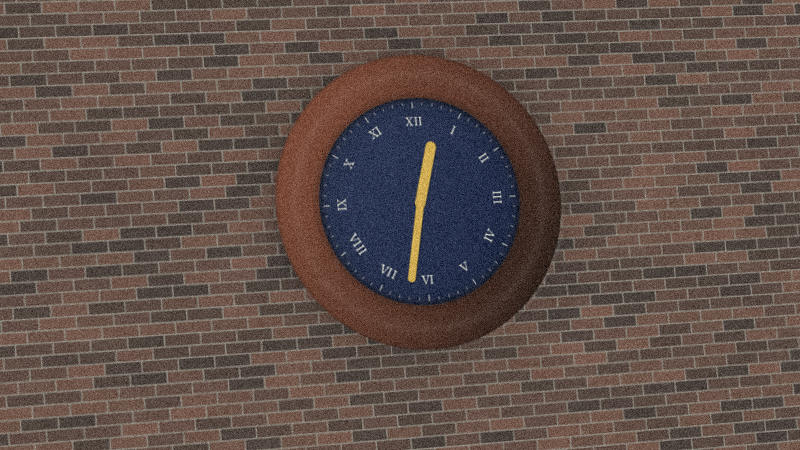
12 h 32 min
